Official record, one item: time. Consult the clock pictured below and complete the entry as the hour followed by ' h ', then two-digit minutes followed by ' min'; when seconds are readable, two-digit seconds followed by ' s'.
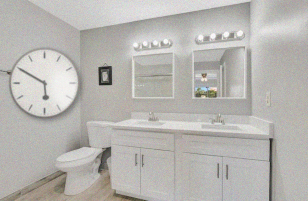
5 h 50 min
